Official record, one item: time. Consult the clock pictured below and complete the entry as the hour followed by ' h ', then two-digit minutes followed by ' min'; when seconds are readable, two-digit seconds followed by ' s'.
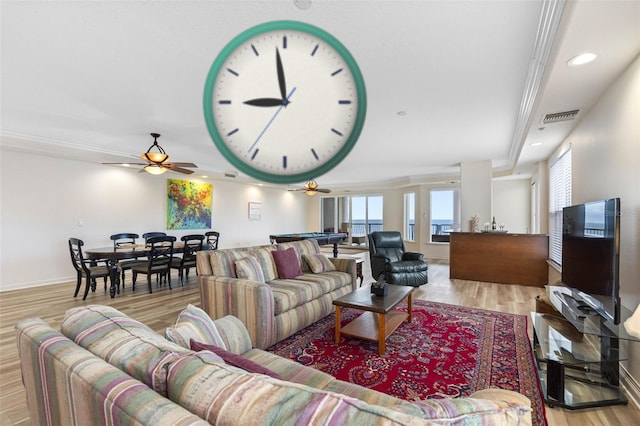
8 h 58 min 36 s
